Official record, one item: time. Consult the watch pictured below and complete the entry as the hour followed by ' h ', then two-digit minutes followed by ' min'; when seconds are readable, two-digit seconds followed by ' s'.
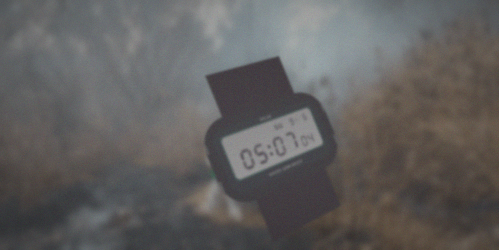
5 h 07 min
